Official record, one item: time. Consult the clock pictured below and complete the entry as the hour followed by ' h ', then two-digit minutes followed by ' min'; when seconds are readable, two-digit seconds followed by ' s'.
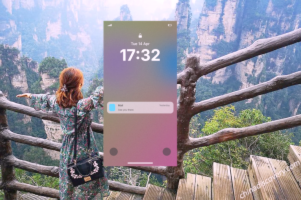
17 h 32 min
